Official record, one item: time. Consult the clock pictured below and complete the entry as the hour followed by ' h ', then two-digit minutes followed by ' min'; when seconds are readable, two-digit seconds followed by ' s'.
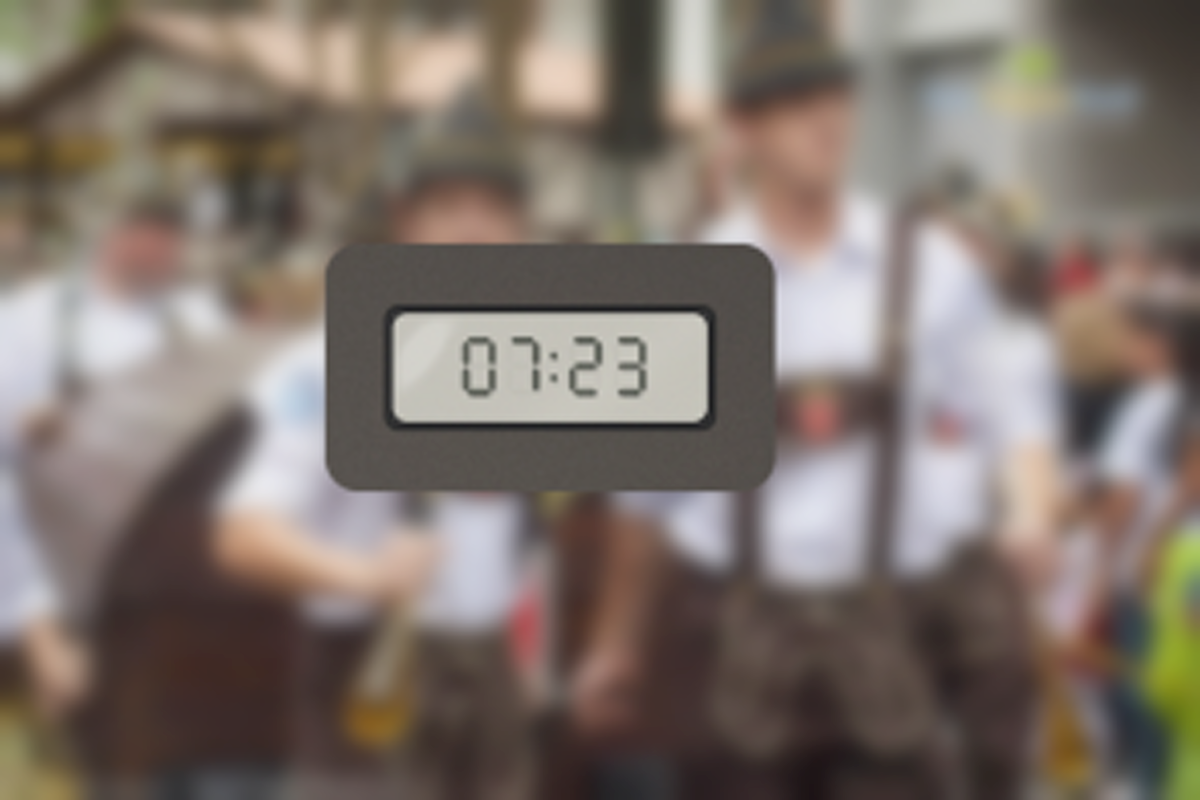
7 h 23 min
